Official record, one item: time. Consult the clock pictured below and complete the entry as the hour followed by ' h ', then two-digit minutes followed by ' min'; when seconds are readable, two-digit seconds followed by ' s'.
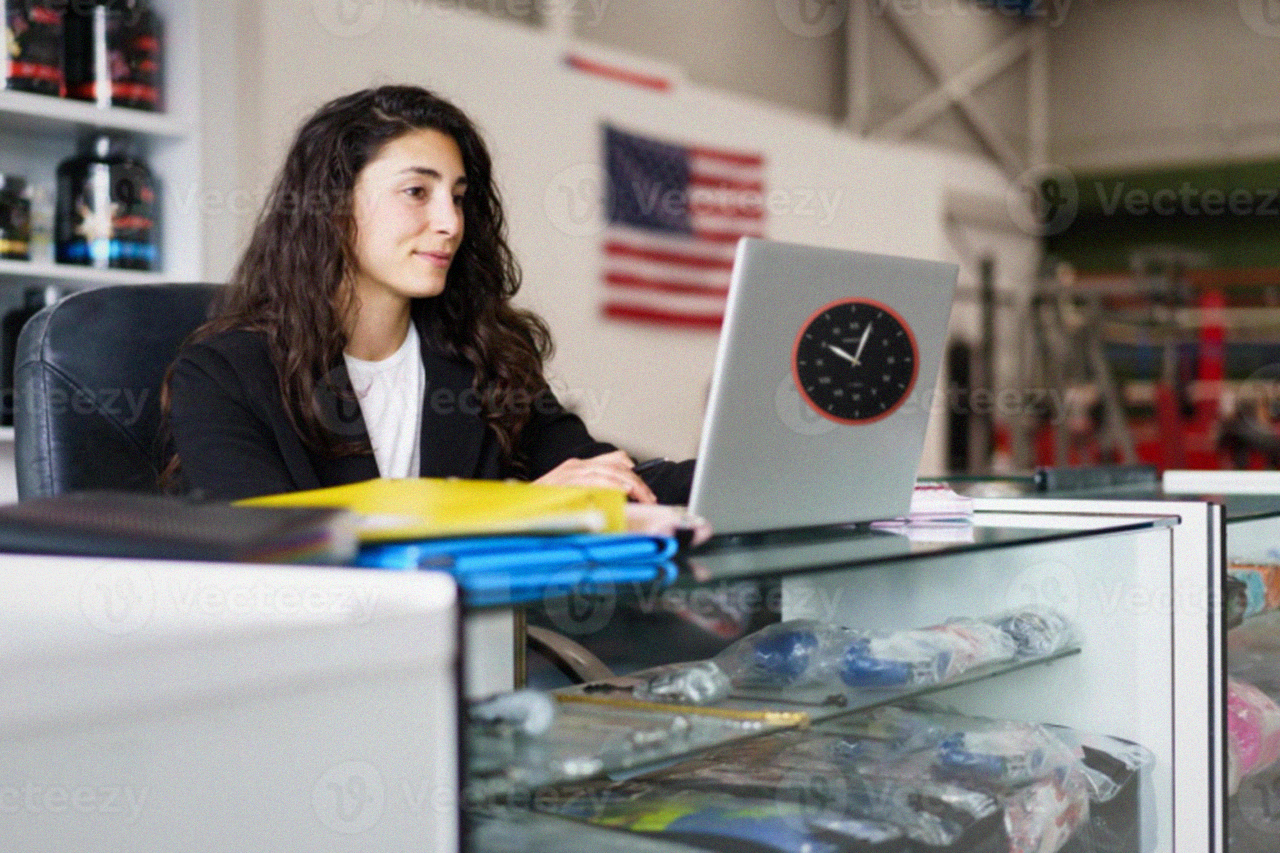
10 h 04 min
